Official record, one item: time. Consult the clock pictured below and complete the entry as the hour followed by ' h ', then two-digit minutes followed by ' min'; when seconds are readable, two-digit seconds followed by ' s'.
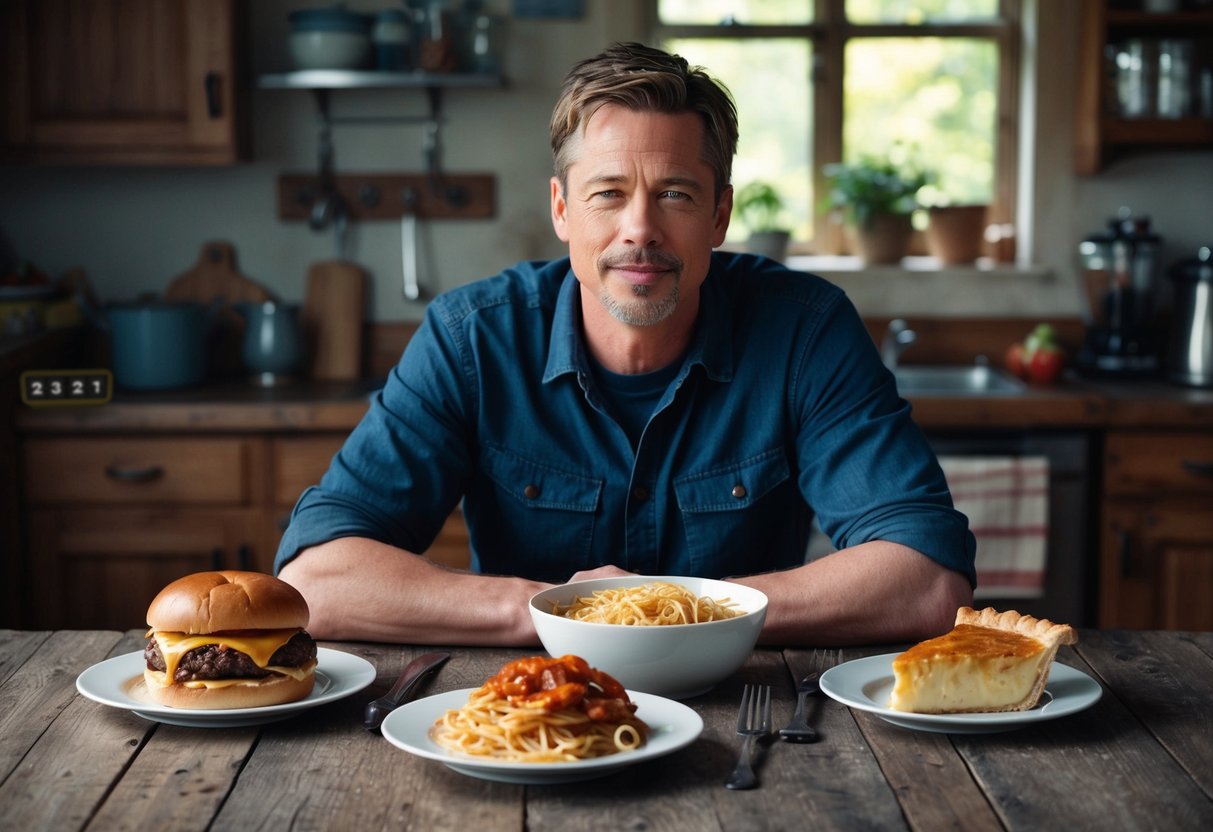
23 h 21 min
